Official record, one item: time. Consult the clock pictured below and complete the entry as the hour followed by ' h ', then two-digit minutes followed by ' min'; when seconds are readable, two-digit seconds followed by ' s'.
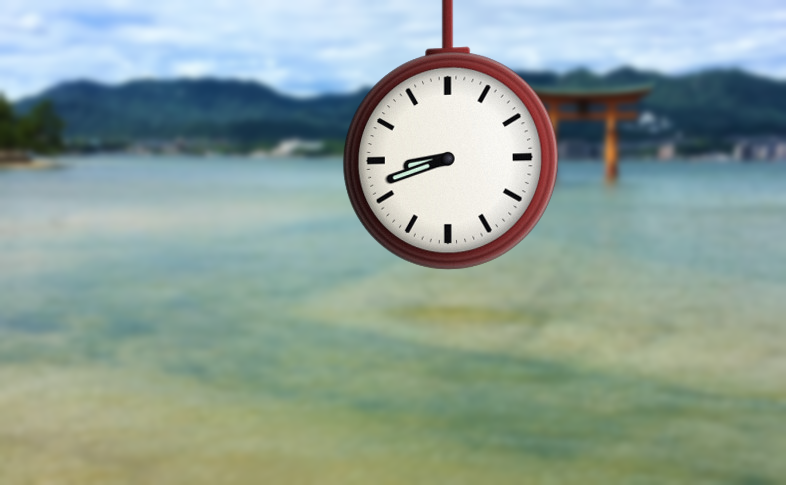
8 h 42 min
